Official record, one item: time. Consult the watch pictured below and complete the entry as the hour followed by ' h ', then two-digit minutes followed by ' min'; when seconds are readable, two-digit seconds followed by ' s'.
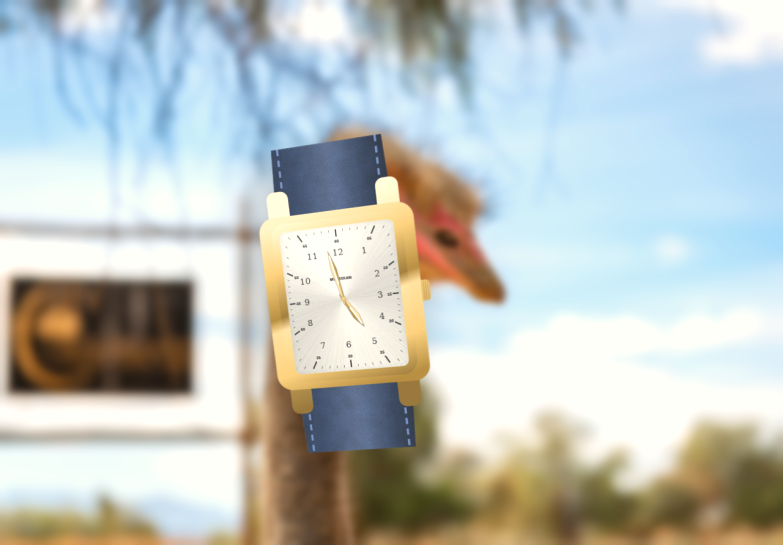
4 h 58 min
